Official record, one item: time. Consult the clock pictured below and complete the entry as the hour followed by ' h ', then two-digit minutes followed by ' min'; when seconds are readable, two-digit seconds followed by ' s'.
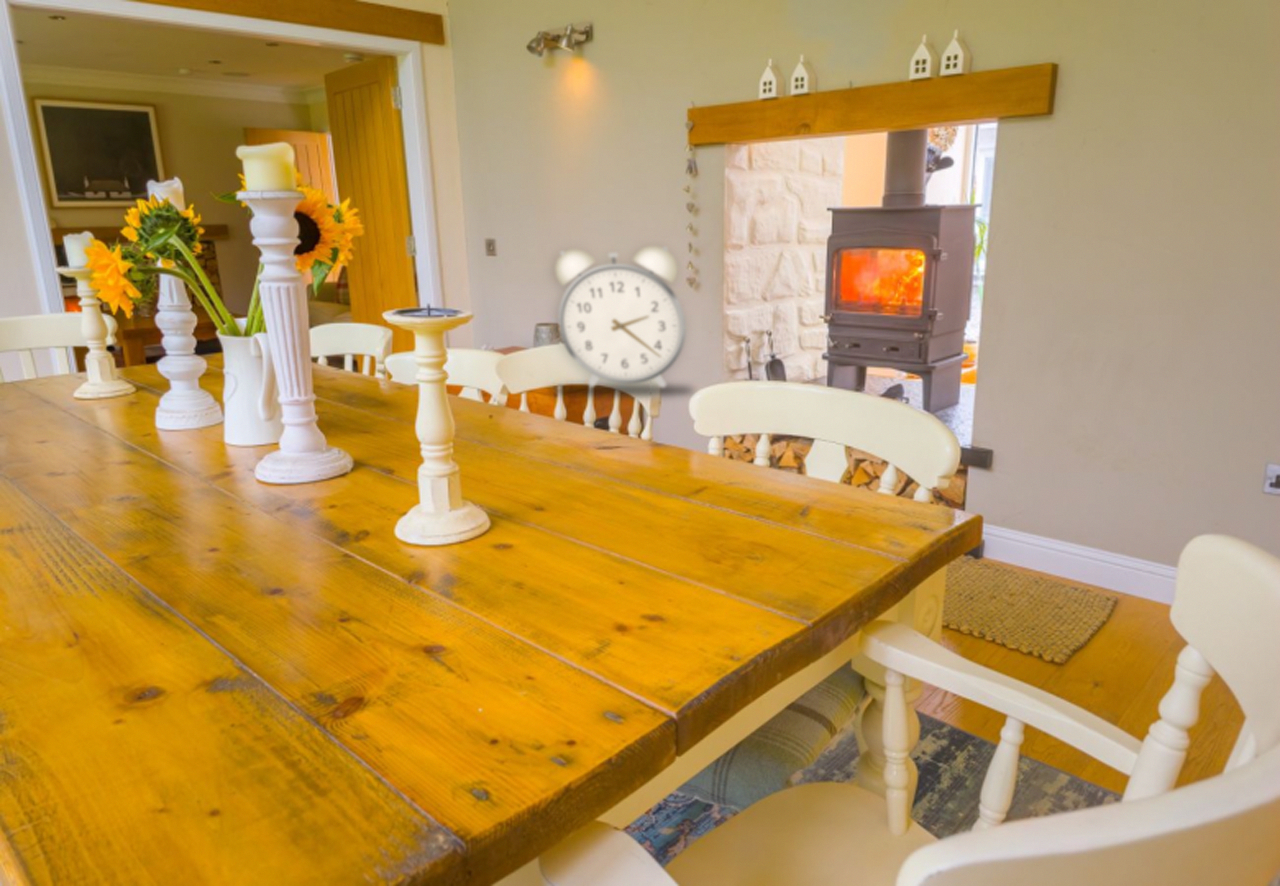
2 h 22 min
